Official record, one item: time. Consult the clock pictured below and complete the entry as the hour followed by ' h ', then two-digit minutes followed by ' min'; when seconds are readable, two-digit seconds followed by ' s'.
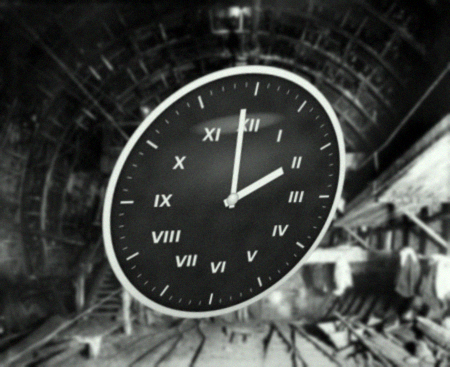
1 h 59 min
